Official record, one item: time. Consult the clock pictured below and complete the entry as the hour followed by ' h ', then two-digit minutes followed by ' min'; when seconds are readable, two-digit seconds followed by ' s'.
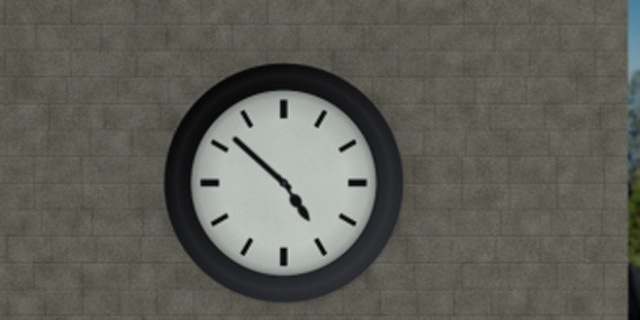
4 h 52 min
